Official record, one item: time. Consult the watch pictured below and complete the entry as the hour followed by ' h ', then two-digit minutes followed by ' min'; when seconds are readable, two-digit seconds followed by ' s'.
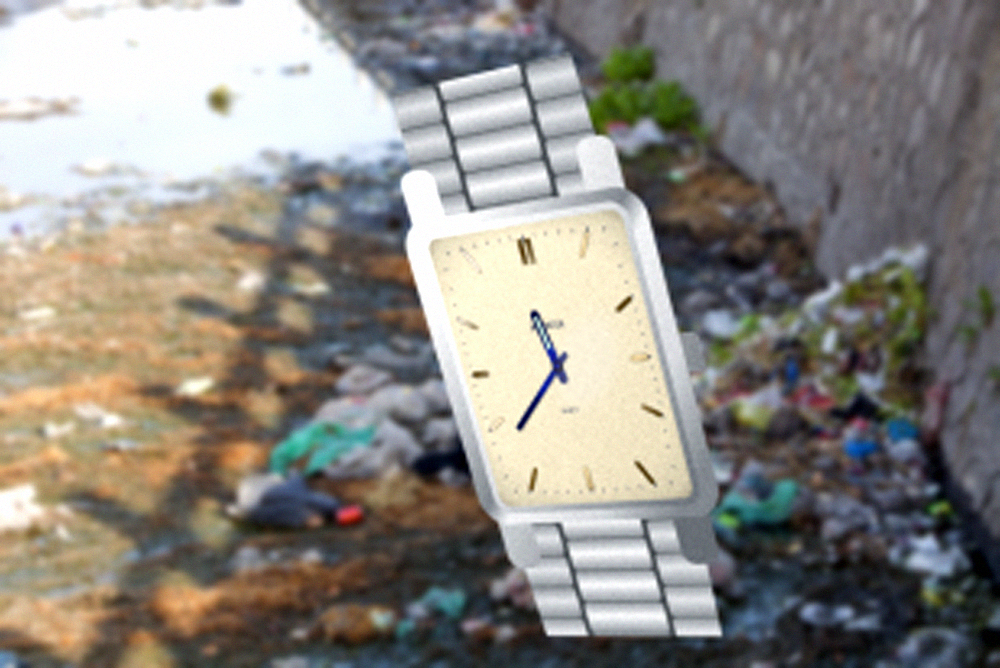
11 h 38 min
